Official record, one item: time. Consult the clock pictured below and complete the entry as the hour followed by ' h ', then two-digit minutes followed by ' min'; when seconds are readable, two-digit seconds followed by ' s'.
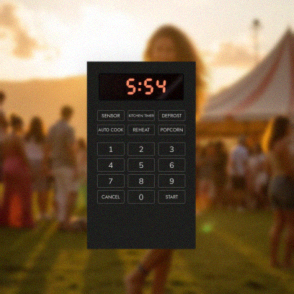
5 h 54 min
